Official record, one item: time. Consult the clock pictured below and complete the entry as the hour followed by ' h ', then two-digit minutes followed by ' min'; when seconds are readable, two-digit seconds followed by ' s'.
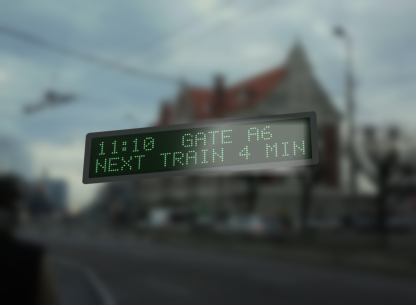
11 h 10 min
